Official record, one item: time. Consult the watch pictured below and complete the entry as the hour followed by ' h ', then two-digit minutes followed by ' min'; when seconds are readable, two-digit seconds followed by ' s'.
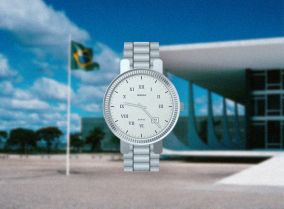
9 h 23 min
